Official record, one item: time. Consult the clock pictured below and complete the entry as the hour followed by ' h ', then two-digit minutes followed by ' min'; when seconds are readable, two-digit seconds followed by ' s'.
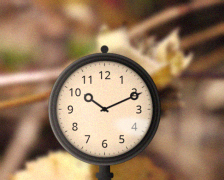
10 h 11 min
